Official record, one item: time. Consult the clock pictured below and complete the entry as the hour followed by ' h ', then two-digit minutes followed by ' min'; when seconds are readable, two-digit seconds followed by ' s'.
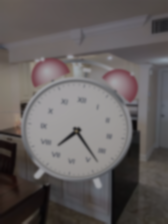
7 h 23 min
